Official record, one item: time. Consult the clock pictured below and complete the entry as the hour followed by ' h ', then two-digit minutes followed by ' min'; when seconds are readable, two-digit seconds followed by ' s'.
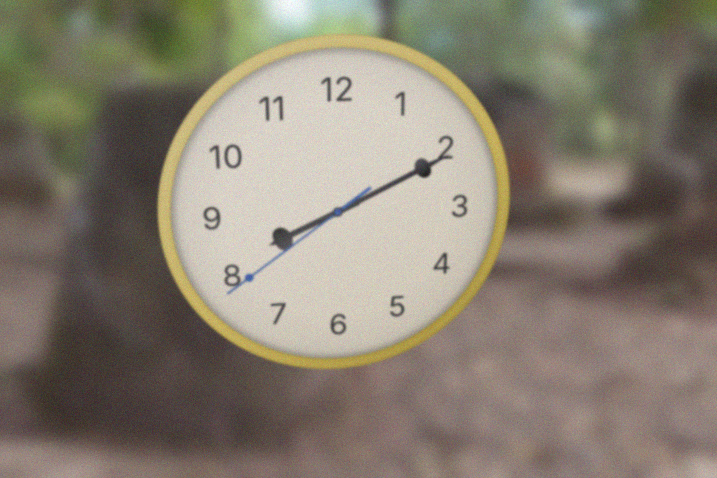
8 h 10 min 39 s
